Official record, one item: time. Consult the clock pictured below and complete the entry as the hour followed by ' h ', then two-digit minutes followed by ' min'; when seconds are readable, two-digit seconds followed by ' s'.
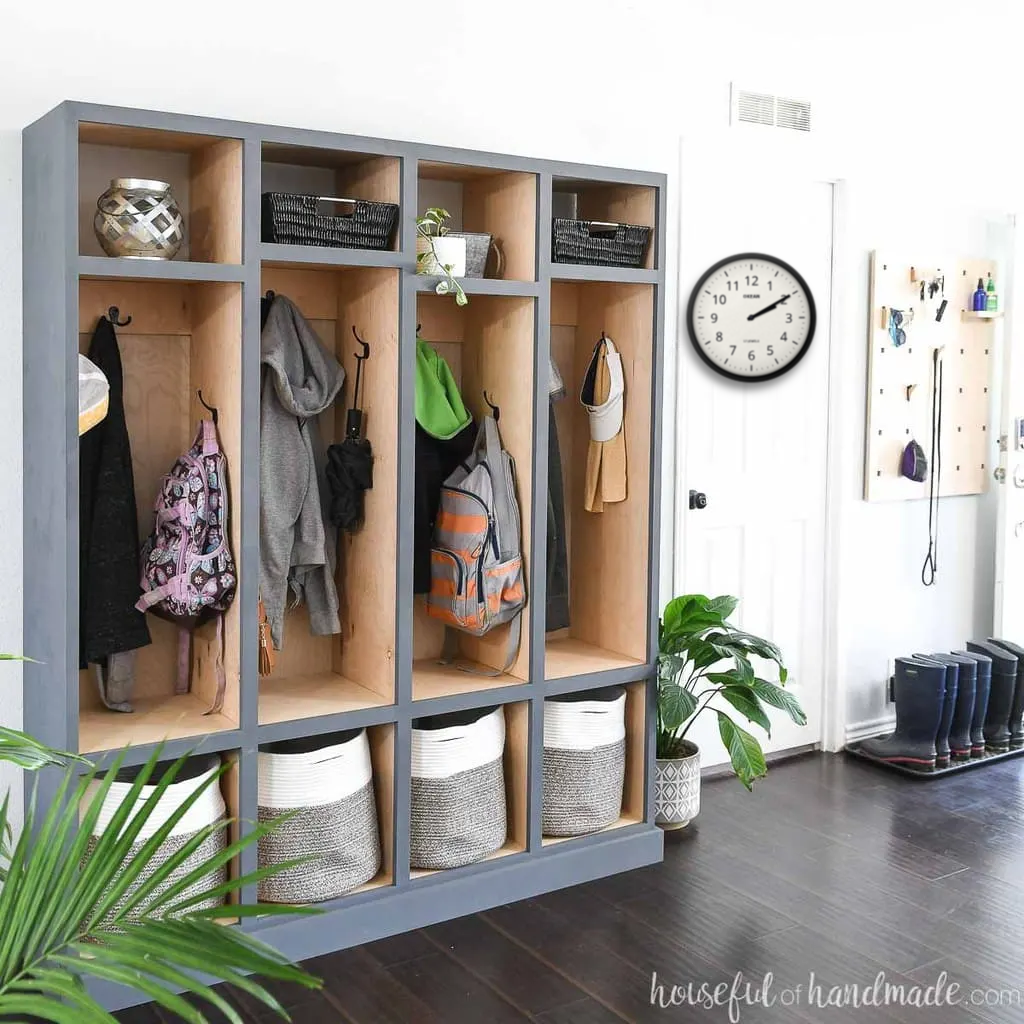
2 h 10 min
